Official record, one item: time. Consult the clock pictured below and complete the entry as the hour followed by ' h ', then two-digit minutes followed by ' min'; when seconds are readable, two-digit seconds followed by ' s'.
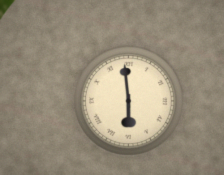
5 h 59 min
